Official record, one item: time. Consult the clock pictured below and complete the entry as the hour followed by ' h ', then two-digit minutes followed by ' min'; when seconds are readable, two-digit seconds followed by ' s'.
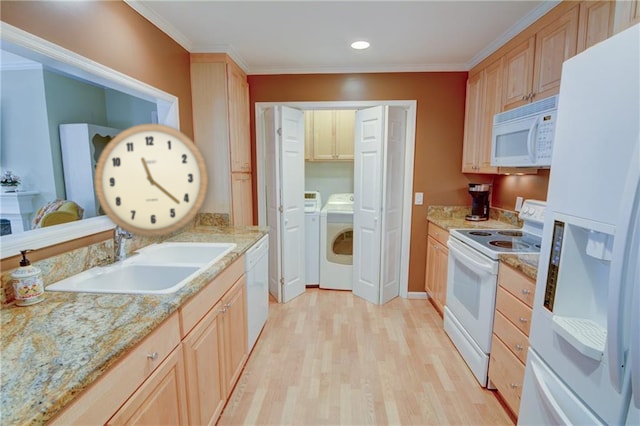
11 h 22 min
